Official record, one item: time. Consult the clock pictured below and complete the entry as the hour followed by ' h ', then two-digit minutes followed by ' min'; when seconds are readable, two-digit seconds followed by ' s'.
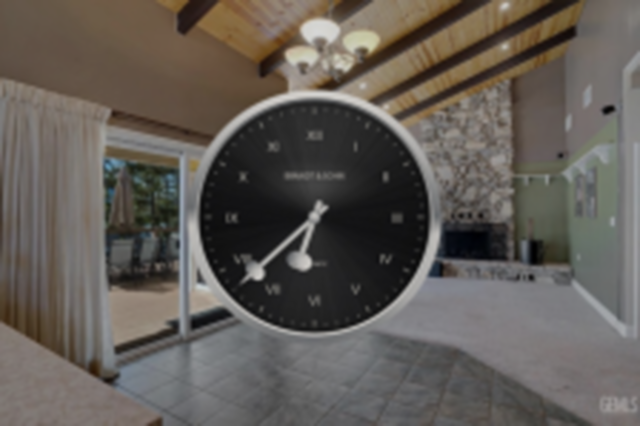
6 h 38 min
